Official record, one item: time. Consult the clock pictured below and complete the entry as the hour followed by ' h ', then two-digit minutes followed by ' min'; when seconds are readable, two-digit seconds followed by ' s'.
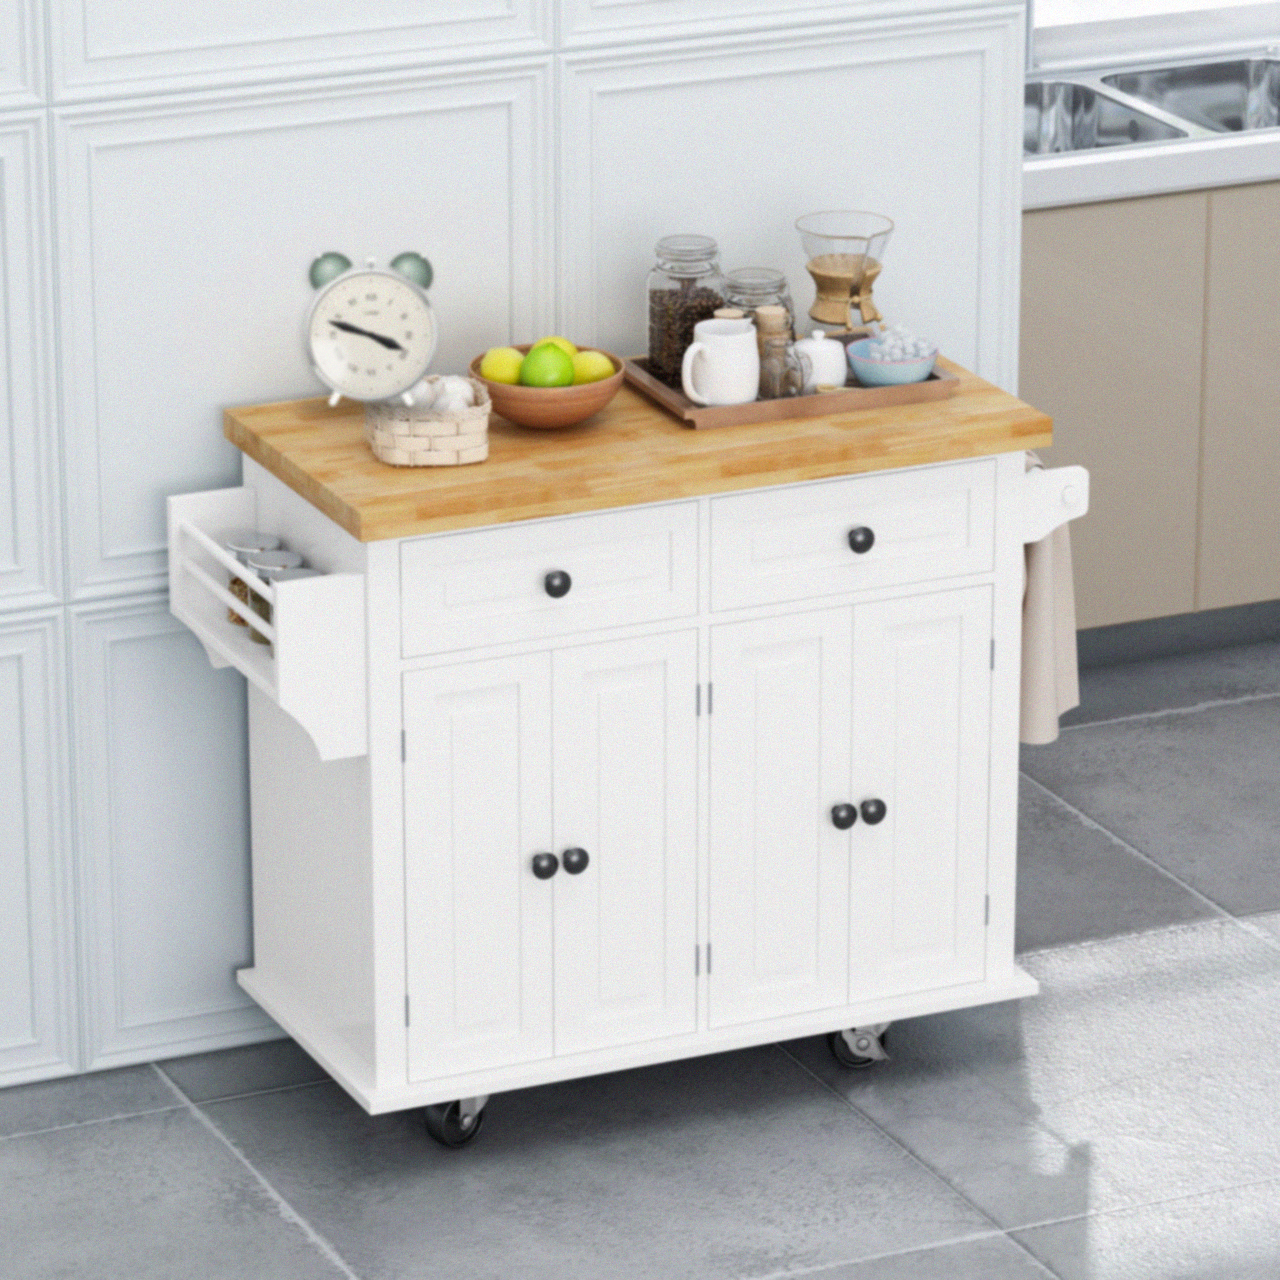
3 h 48 min
